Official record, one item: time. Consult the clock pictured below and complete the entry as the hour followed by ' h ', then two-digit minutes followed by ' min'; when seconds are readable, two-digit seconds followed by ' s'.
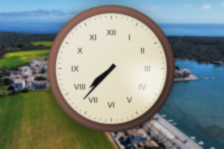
7 h 37 min
